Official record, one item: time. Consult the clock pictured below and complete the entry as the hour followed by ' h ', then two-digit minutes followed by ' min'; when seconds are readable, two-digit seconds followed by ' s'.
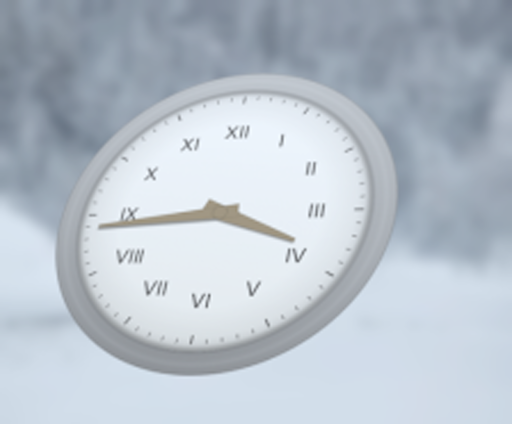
3 h 44 min
